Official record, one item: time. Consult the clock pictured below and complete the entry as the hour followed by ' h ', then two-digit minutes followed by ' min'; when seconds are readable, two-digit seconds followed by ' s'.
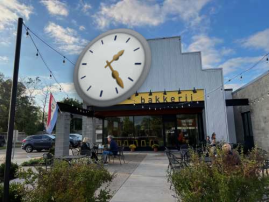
1 h 23 min
